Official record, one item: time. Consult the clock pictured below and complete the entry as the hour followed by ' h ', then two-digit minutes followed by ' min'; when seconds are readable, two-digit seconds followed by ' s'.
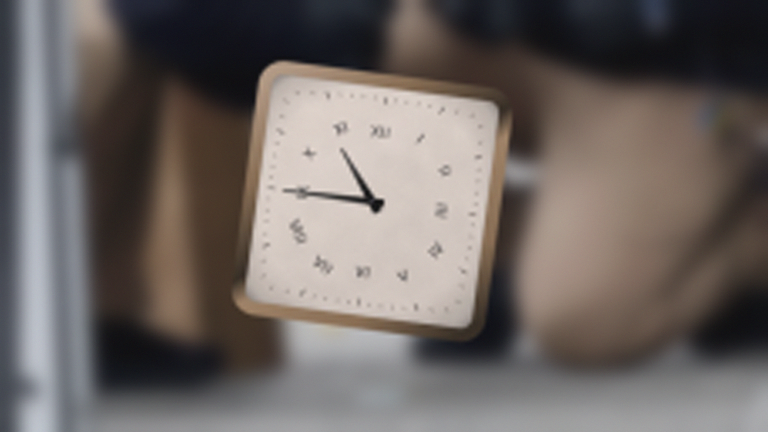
10 h 45 min
